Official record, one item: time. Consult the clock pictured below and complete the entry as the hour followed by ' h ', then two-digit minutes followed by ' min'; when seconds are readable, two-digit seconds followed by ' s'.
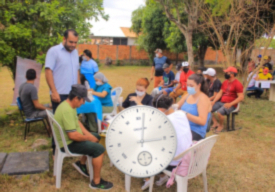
3 h 02 min
